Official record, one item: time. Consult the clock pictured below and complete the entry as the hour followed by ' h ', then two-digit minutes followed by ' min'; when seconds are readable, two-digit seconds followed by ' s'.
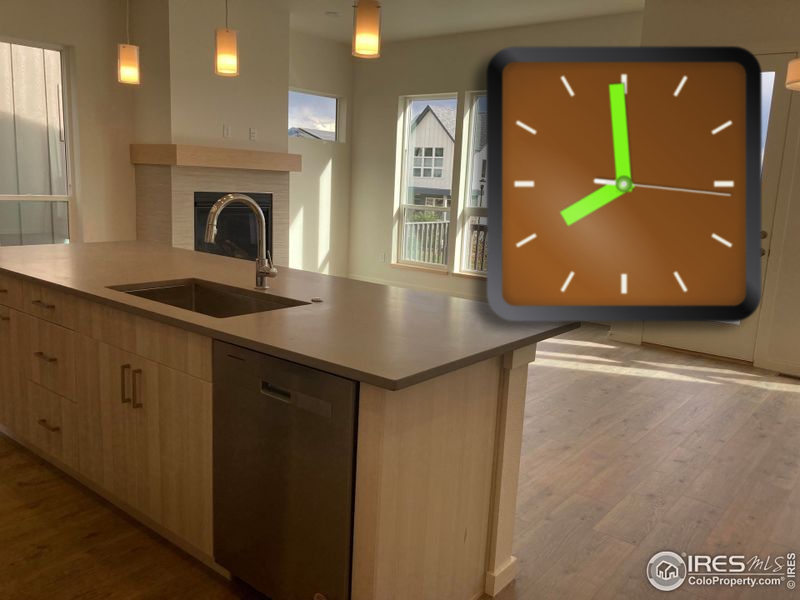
7 h 59 min 16 s
